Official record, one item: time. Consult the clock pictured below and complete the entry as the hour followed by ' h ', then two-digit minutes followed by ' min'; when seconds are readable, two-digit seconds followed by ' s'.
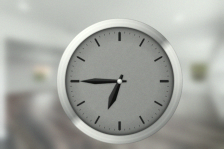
6 h 45 min
